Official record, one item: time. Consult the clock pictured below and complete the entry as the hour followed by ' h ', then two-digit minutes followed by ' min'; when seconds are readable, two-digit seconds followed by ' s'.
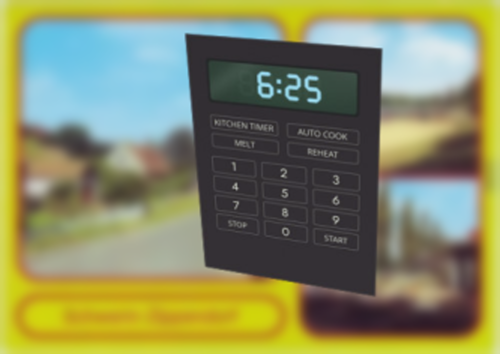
6 h 25 min
